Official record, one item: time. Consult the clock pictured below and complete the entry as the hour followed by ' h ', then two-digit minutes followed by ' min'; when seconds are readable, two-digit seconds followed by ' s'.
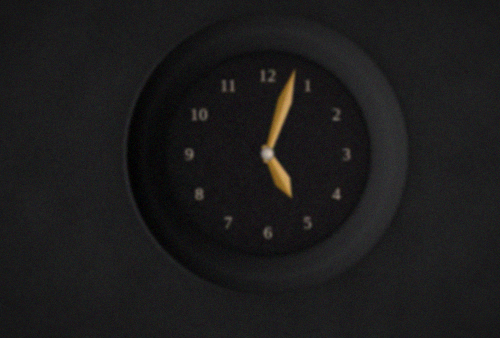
5 h 03 min
